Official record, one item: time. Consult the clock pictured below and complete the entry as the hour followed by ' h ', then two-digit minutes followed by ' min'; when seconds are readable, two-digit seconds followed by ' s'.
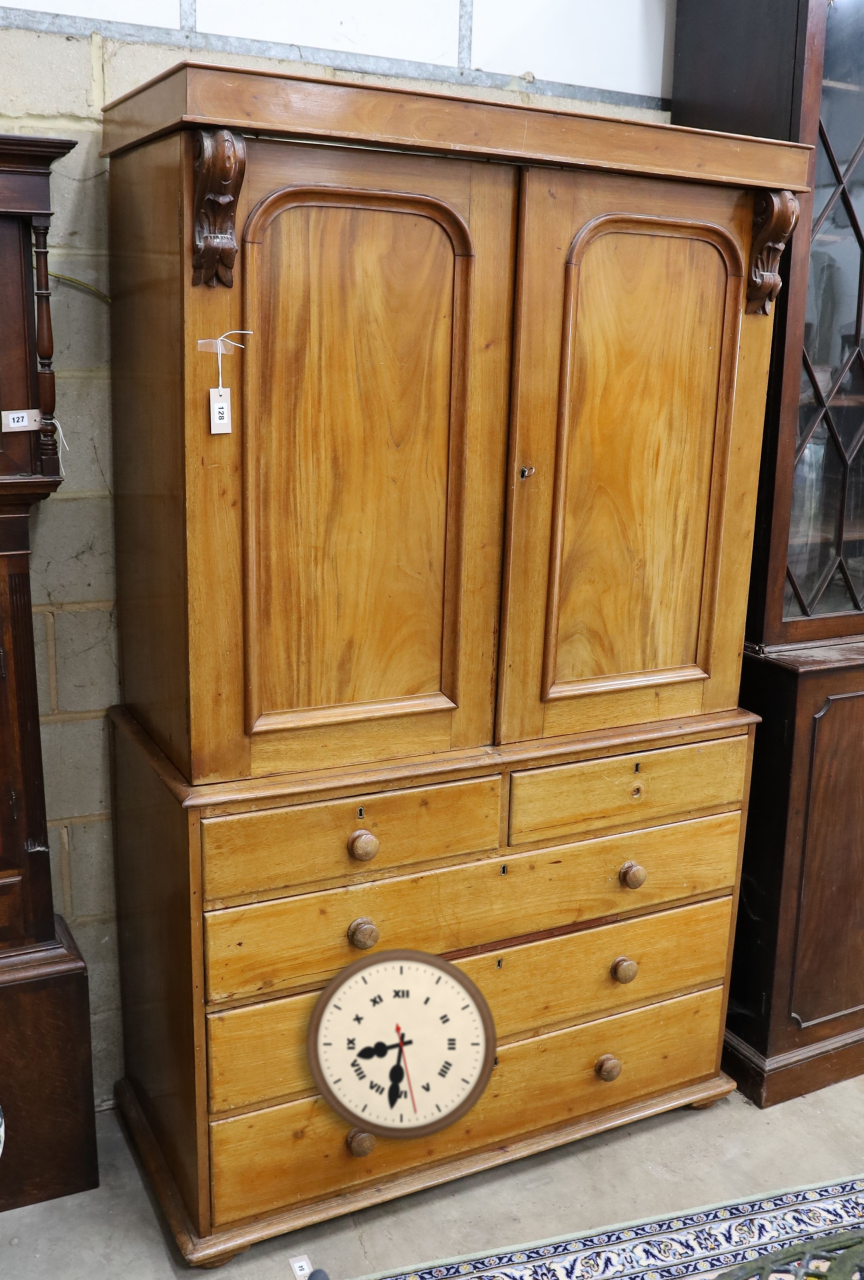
8 h 31 min 28 s
